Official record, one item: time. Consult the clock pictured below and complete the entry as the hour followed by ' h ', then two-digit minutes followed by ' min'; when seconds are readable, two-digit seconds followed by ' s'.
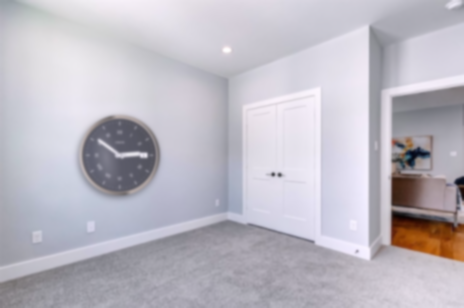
2 h 51 min
